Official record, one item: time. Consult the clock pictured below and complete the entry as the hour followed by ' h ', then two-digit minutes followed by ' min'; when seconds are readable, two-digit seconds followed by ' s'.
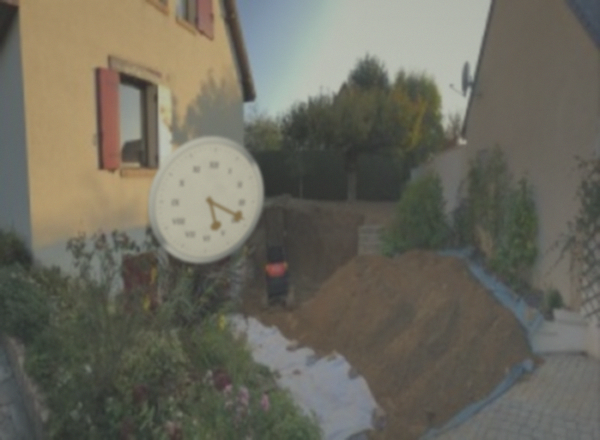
5 h 19 min
